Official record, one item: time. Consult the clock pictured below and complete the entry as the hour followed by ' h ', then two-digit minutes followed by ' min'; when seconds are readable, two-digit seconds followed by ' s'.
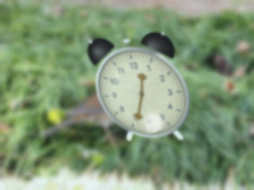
12 h 34 min
